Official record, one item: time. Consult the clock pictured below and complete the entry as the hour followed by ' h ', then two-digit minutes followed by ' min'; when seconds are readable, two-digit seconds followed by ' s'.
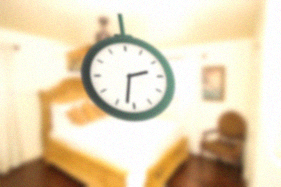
2 h 32 min
